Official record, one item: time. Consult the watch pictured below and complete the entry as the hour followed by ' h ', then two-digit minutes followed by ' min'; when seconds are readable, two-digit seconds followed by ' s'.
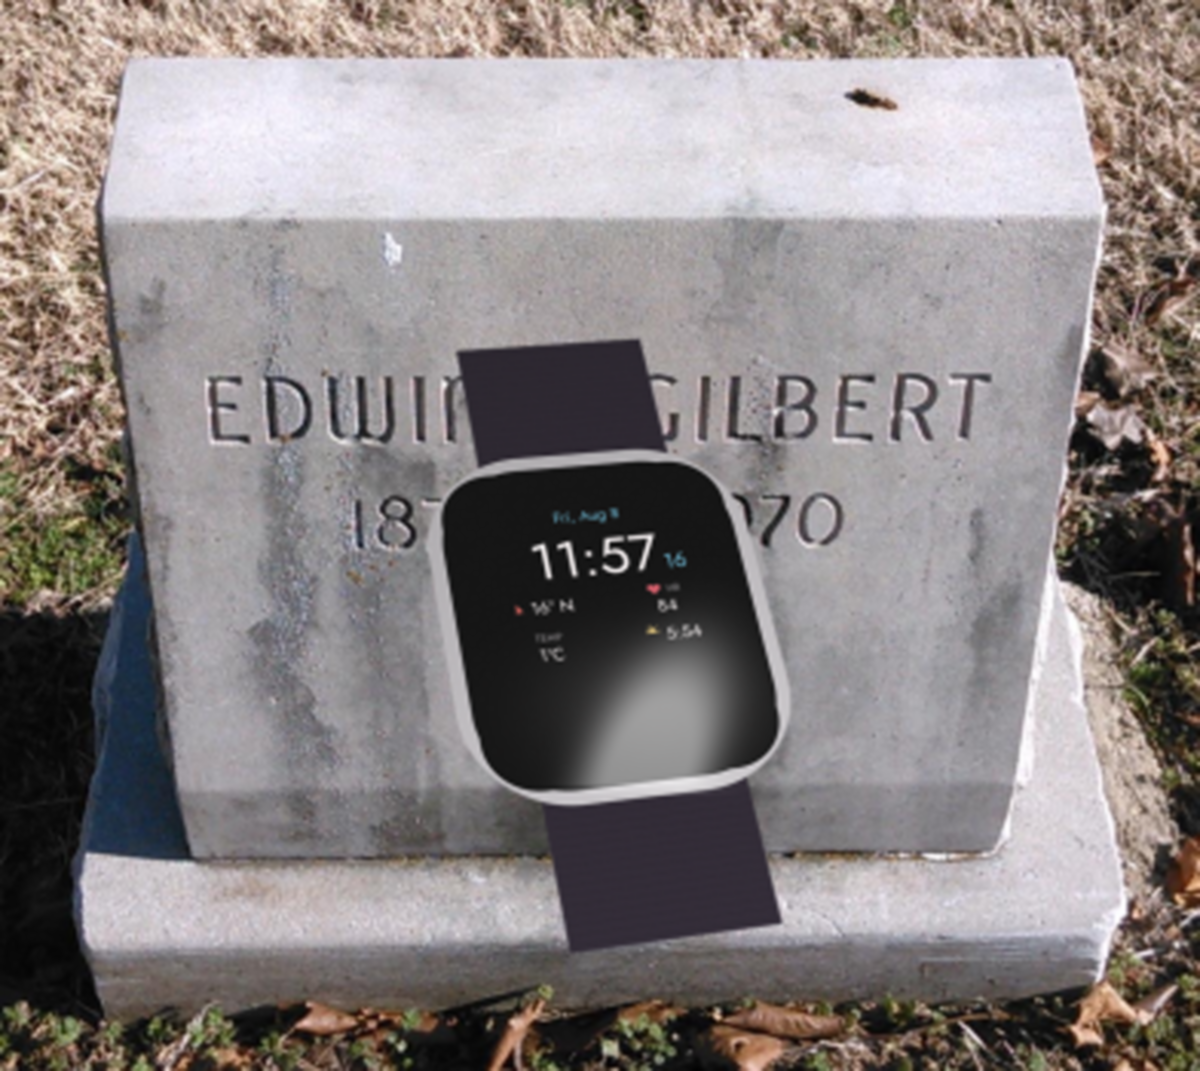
11 h 57 min
